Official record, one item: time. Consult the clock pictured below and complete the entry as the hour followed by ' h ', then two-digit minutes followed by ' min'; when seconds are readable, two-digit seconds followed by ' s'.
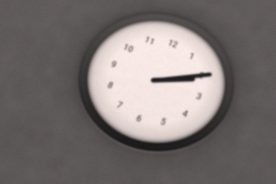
2 h 10 min
